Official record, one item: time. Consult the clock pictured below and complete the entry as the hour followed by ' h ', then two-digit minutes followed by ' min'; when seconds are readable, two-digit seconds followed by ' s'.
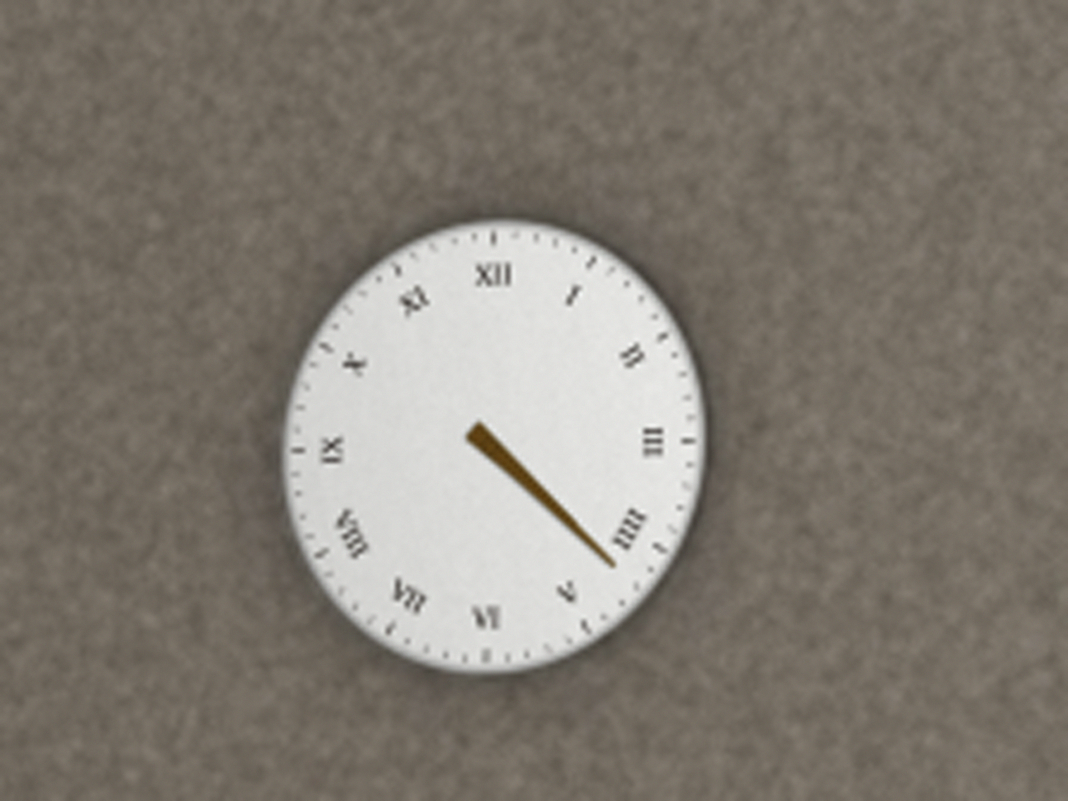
4 h 22 min
